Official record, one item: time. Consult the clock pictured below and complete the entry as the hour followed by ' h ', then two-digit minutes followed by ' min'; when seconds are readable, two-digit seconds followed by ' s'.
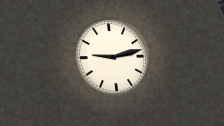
9 h 13 min
